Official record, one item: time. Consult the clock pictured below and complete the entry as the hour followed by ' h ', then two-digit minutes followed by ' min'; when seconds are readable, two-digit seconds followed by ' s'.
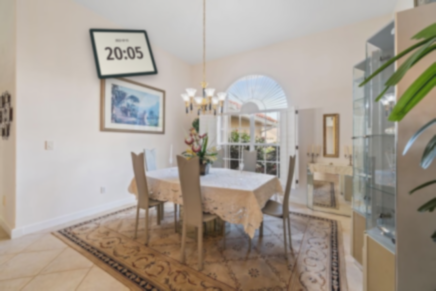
20 h 05 min
